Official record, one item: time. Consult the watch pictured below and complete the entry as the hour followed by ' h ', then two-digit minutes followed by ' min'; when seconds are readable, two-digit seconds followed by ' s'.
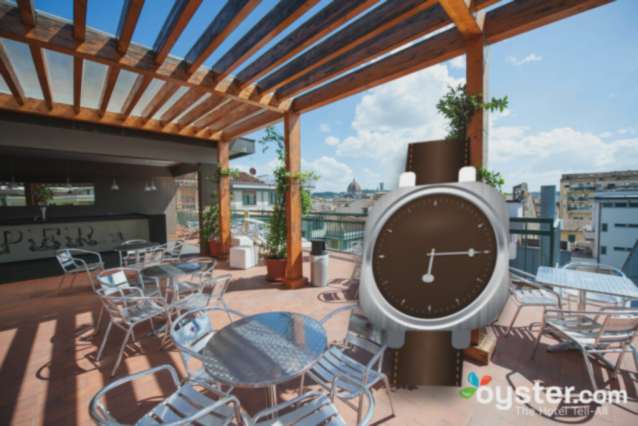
6 h 15 min
